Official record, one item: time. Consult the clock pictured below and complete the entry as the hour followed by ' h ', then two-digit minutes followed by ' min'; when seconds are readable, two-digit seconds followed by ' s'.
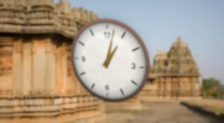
1 h 02 min
